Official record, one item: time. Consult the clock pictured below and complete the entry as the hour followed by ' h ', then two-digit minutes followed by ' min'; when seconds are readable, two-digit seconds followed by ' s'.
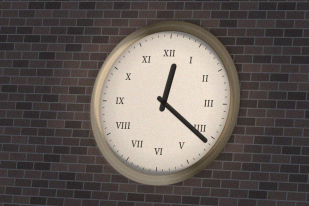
12 h 21 min
